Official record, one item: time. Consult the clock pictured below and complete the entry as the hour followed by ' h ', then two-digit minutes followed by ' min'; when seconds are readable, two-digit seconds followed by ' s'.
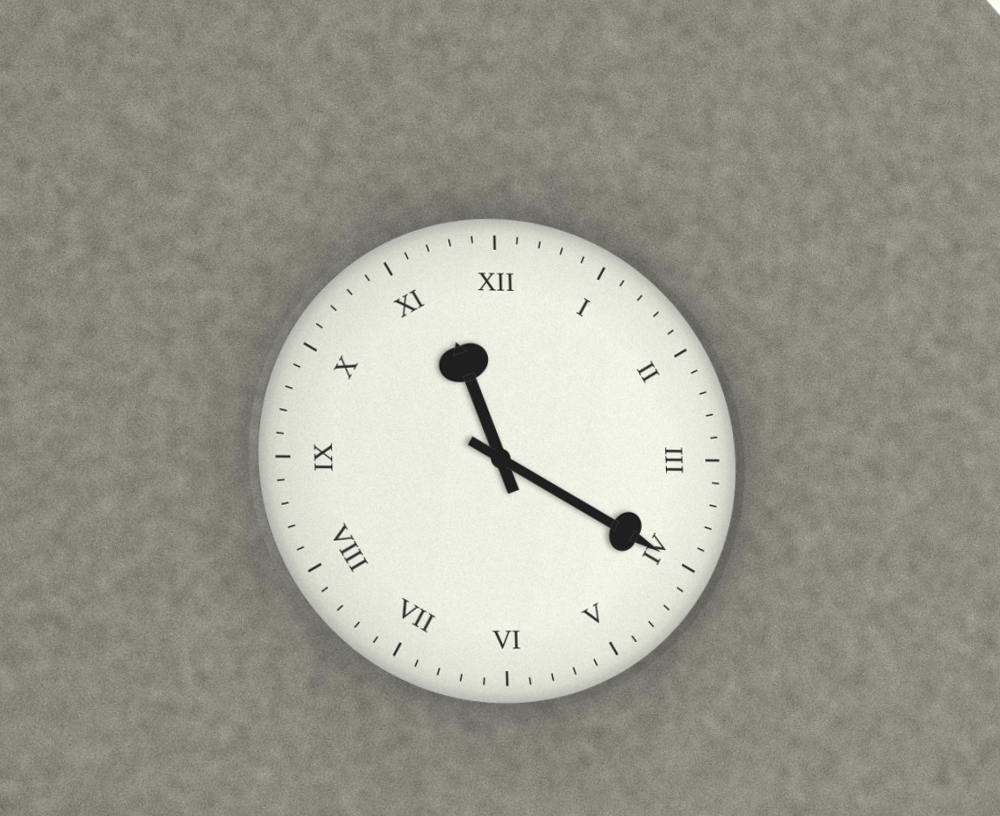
11 h 20 min
